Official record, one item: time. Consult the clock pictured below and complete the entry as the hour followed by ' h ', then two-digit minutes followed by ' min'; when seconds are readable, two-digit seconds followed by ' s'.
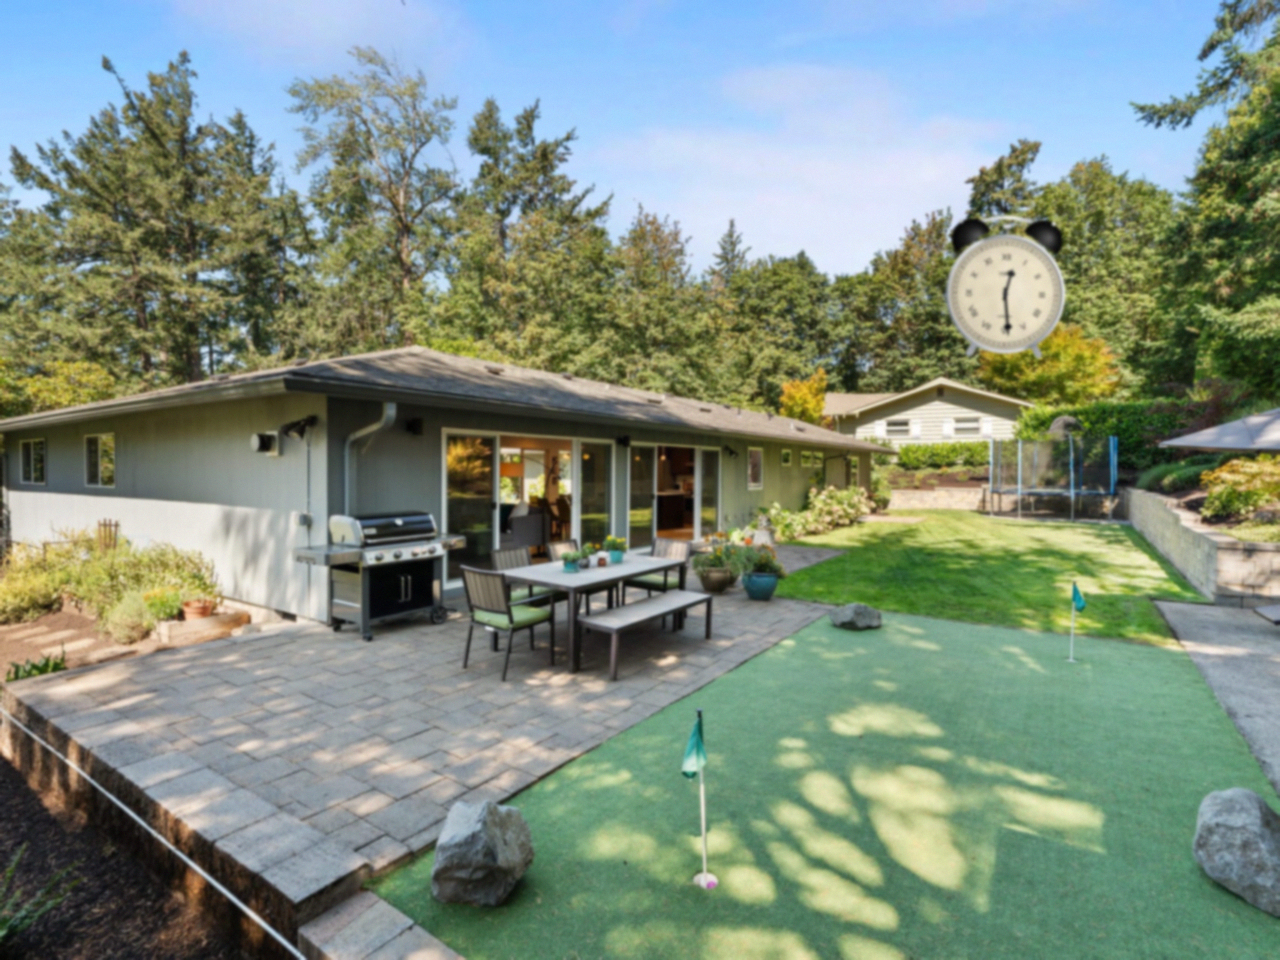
12 h 29 min
